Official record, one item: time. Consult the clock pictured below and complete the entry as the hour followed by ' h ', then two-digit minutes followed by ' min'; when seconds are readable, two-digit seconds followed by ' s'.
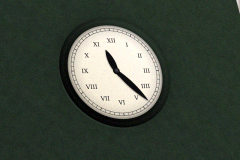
11 h 23 min
